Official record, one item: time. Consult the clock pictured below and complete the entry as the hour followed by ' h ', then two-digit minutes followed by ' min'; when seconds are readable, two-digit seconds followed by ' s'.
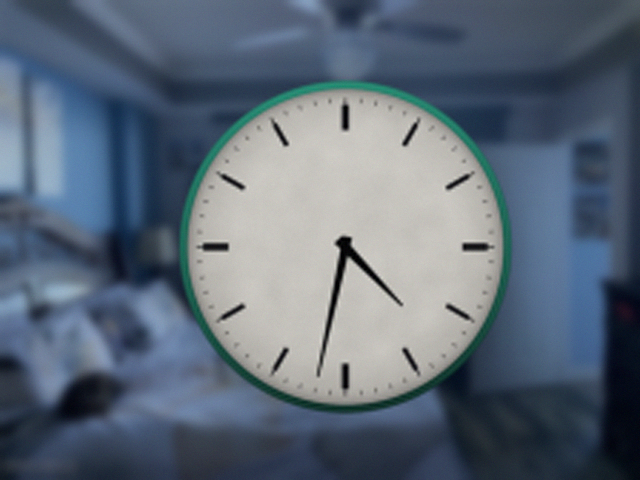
4 h 32 min
